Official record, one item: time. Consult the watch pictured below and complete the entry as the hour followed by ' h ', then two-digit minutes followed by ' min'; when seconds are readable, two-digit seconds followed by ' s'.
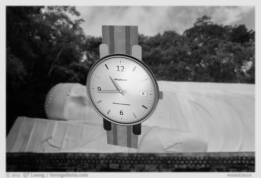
10 h 44 min
